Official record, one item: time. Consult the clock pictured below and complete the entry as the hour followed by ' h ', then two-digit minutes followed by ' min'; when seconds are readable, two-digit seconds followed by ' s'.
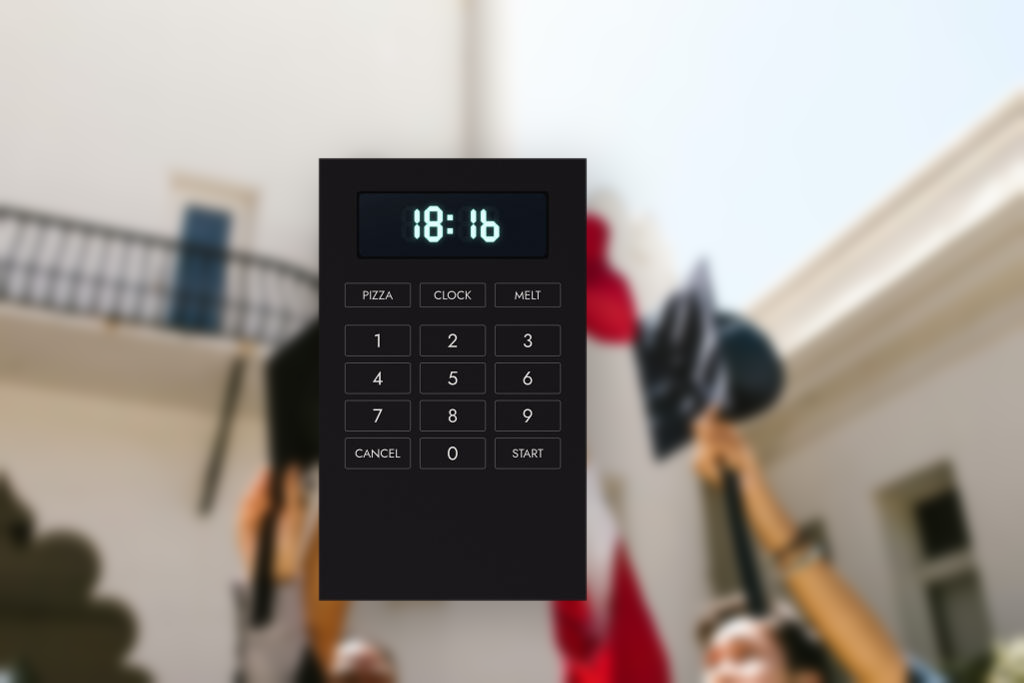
18 h 16 min
